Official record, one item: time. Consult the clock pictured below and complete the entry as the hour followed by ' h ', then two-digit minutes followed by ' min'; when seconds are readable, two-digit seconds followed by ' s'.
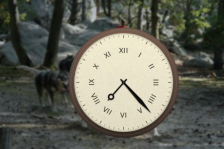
7 h 23 min
